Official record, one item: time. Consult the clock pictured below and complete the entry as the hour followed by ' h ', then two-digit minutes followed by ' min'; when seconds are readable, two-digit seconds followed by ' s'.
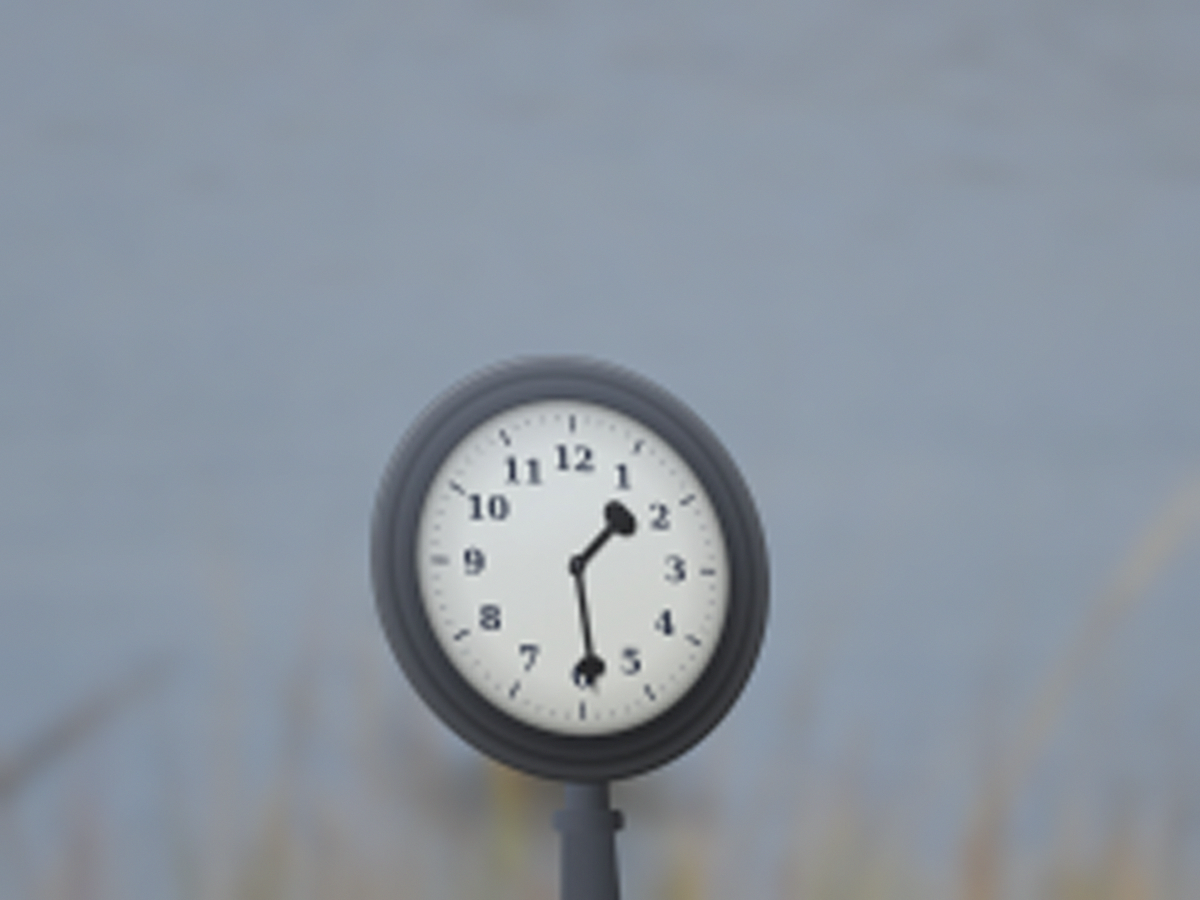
1 h 29 min
